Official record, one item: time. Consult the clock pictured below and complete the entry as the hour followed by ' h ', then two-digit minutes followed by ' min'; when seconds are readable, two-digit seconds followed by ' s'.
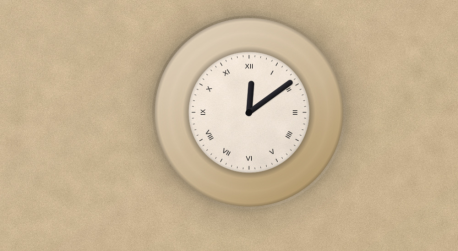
12 h 09 min
